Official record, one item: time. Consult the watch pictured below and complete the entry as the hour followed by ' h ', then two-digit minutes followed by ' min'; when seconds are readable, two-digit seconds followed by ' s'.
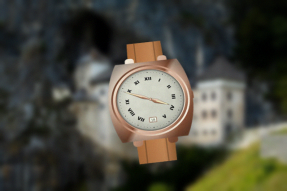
3 h 49 min
